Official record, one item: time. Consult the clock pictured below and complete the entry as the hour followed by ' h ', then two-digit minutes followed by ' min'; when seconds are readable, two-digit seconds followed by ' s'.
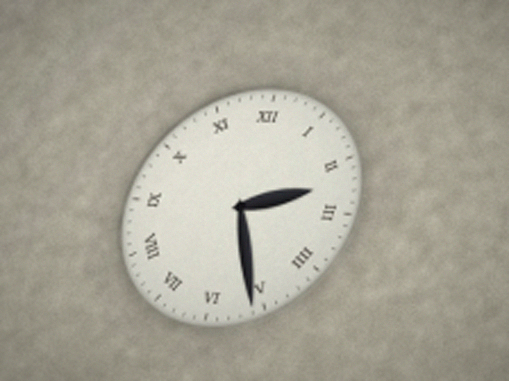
2 h 26 min
